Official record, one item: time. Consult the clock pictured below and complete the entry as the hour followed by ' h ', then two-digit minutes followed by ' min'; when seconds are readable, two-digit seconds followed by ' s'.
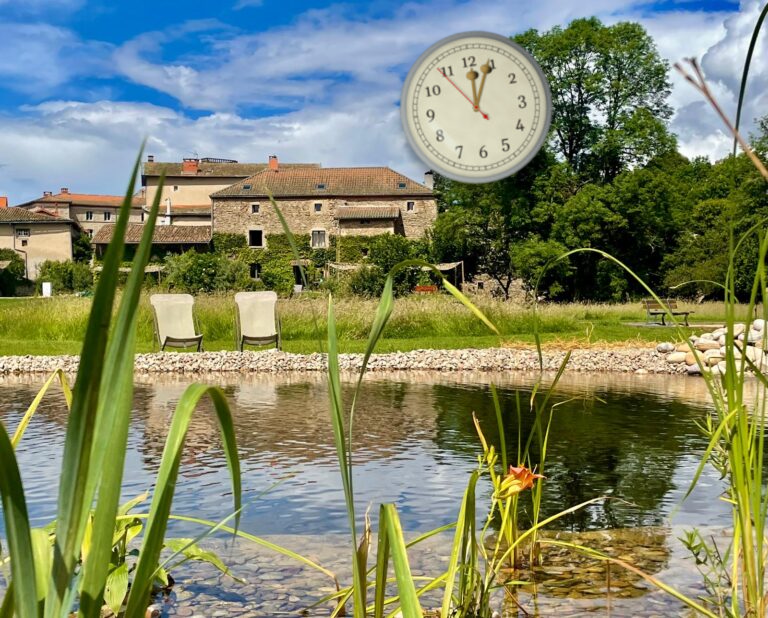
12 h 03 min 54 s
